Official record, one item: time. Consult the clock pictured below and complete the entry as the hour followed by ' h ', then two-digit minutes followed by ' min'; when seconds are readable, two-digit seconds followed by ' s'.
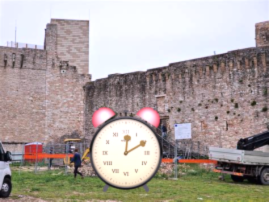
12 h 10 min
